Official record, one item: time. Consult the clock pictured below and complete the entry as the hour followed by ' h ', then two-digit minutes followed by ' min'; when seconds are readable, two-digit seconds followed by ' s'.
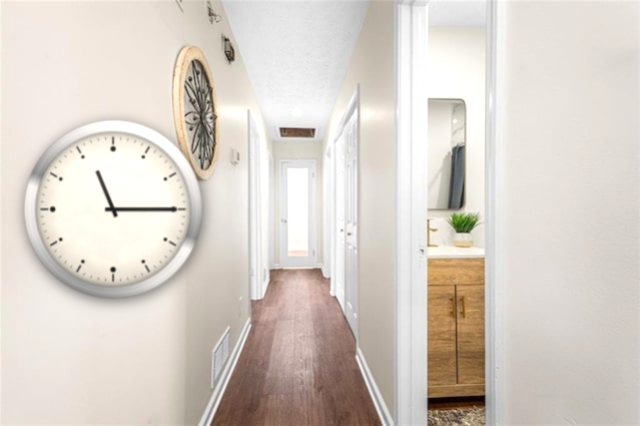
11 h 15 min
